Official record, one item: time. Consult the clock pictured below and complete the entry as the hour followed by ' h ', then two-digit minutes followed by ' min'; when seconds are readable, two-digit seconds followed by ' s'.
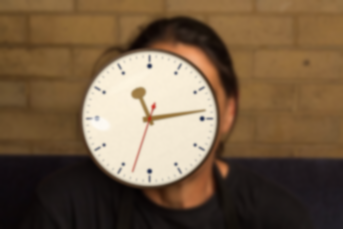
11 h 13 min 33 s
